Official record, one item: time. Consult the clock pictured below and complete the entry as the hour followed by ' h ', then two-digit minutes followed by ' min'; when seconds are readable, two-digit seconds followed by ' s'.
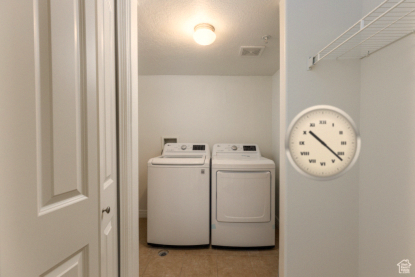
10 h 22 min
